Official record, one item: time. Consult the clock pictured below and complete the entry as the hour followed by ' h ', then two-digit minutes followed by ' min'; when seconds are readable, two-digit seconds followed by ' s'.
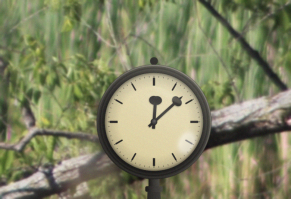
12 h 08 min
